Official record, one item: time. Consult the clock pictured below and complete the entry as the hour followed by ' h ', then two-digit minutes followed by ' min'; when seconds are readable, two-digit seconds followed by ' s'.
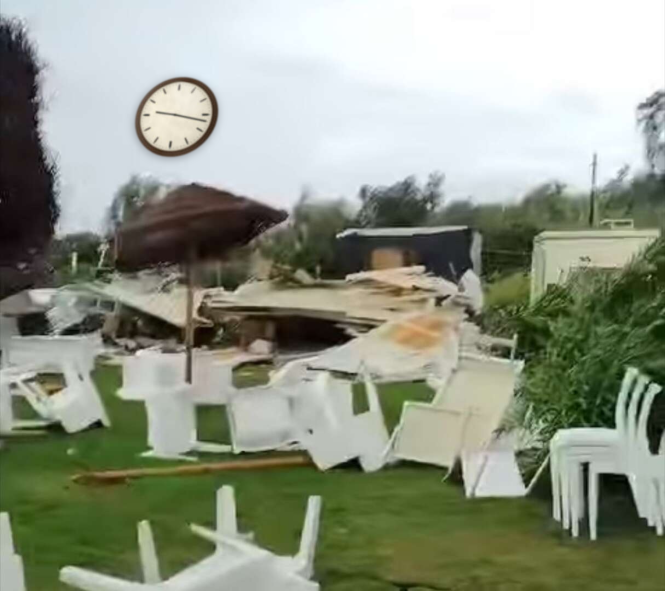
9 h 17 min
